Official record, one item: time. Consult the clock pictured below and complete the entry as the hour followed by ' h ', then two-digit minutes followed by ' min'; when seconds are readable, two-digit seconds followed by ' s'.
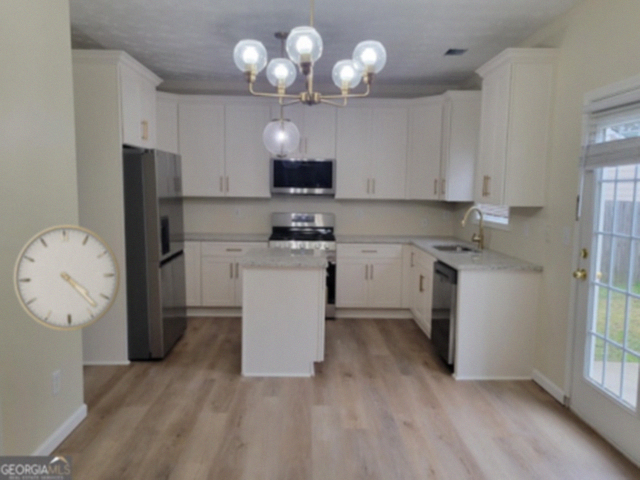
4 h 23 min
